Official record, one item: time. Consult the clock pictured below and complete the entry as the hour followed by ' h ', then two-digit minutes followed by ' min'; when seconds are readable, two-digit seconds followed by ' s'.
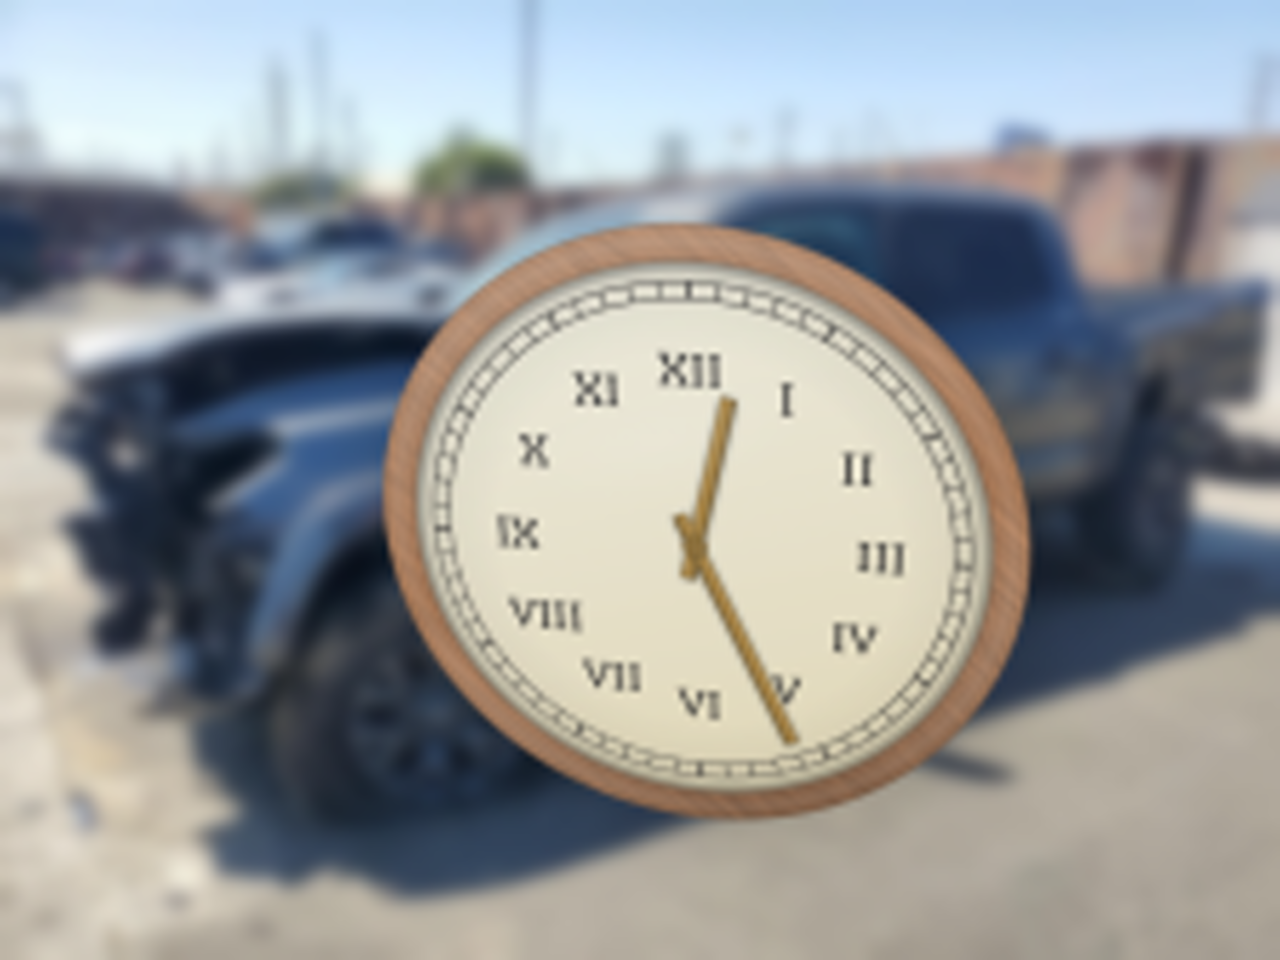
12 h 26 min
